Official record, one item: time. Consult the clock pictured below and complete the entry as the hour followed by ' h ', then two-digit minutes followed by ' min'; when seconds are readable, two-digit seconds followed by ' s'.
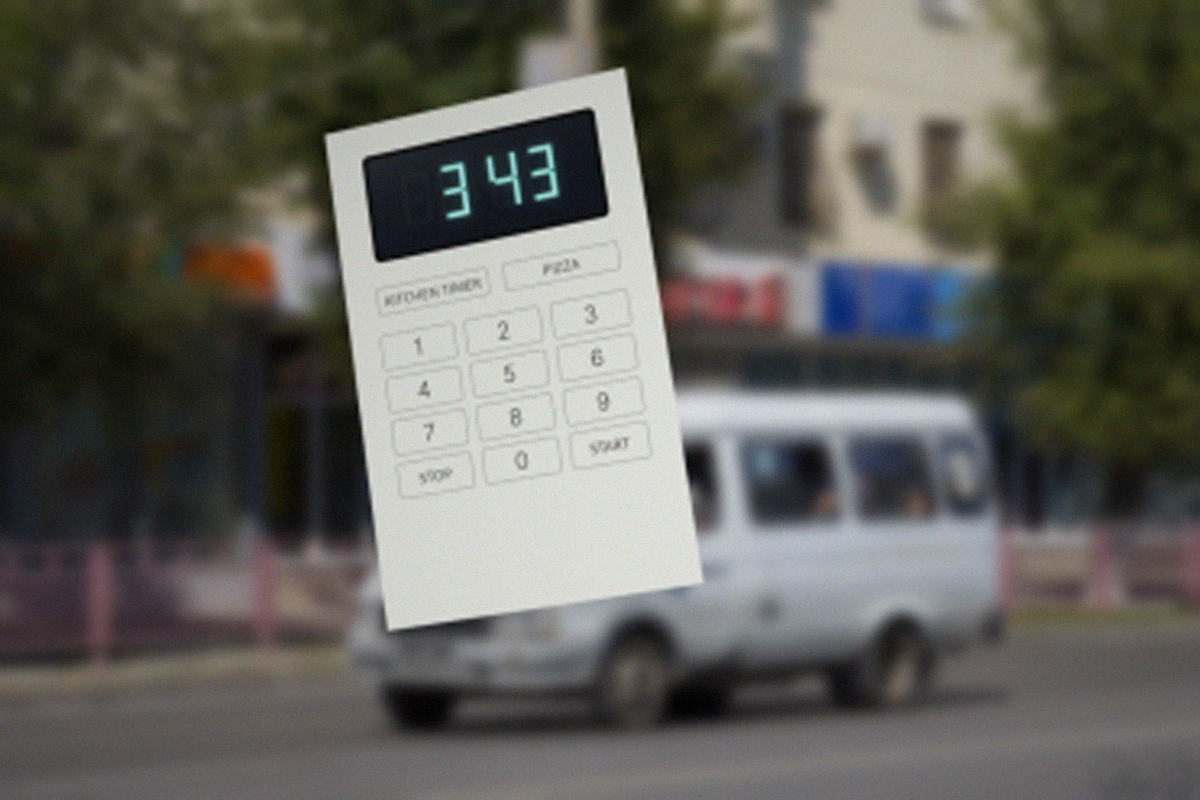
3 h 43 min
